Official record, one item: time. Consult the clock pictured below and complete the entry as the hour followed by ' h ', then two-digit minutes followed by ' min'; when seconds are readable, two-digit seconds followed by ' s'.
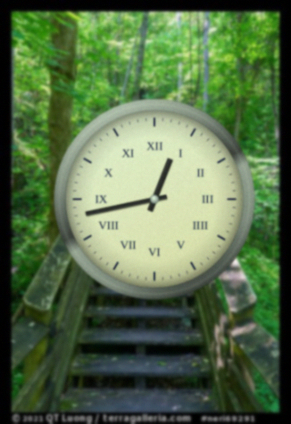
12 h 43 min
